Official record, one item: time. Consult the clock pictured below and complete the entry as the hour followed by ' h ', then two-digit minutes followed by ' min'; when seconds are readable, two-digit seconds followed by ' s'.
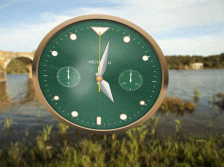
5 h 02 min
